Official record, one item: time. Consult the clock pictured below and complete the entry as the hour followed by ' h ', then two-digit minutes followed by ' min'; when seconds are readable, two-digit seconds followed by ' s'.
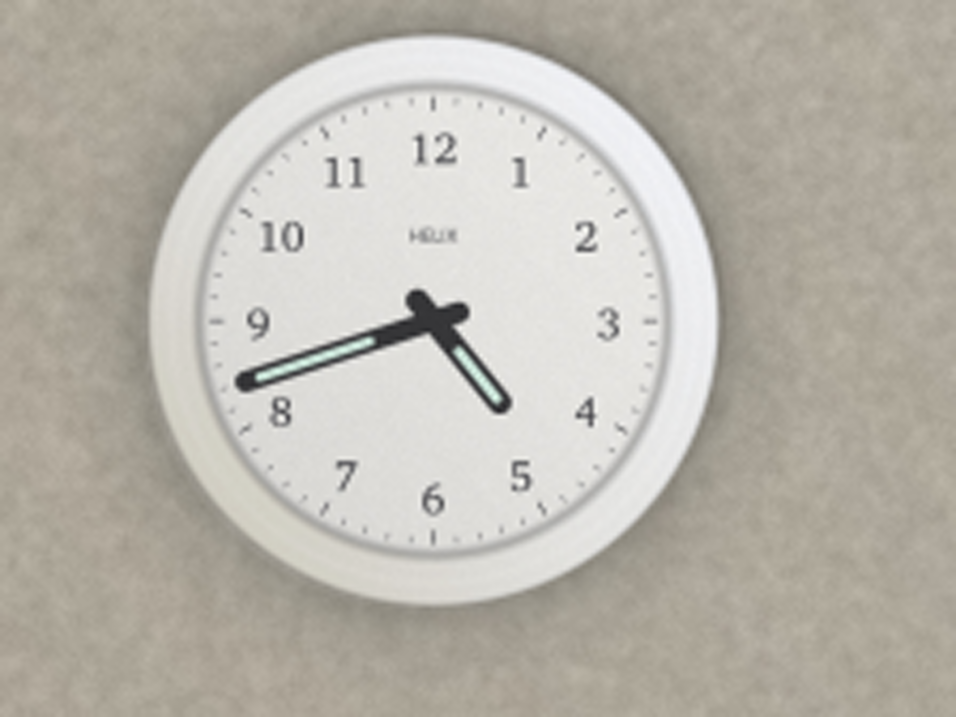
4 h 42 min
